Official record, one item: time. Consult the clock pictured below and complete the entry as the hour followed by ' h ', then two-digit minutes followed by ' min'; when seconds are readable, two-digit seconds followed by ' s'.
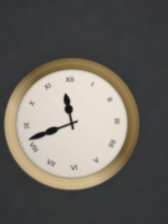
11 h 42 min
